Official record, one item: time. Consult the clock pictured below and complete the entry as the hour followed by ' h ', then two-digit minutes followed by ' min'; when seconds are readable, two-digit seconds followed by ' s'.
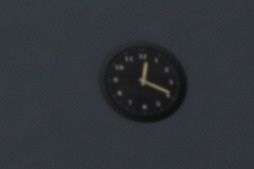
12 h 19 min
